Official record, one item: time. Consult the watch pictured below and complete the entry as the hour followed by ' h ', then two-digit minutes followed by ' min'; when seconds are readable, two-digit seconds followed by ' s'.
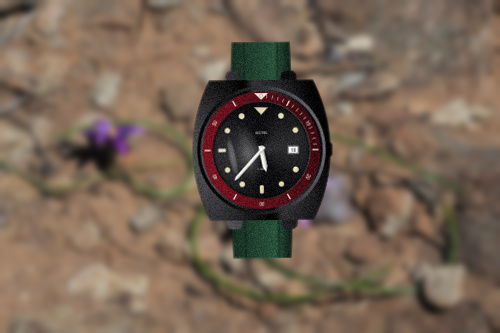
5 h 37 min
